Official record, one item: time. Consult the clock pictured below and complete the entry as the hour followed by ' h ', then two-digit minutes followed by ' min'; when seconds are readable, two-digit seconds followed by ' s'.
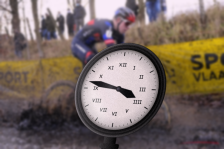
3 h 47 min
